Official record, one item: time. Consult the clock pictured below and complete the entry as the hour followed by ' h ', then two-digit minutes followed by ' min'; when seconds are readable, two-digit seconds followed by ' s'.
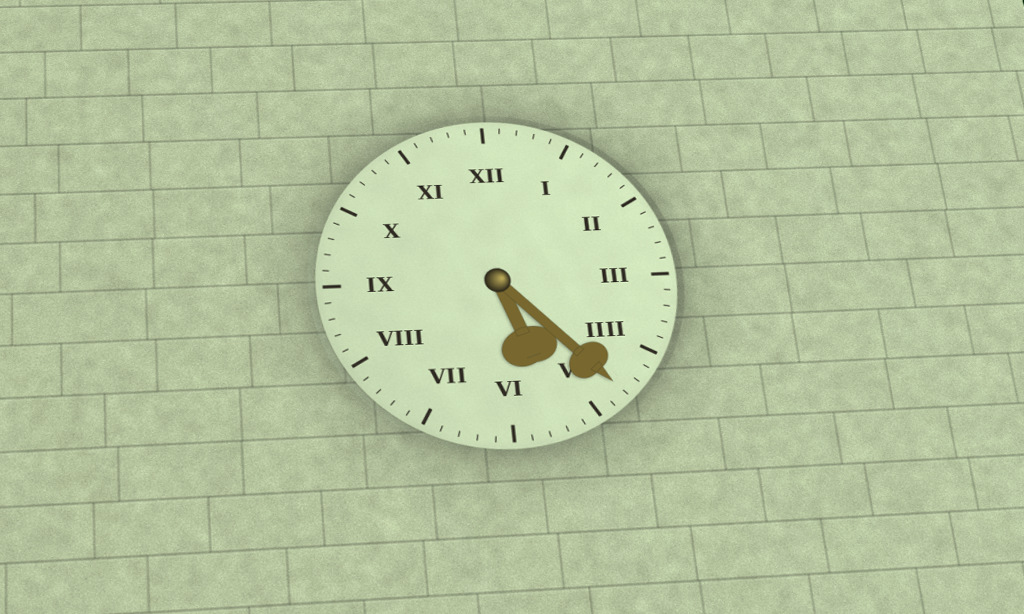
5 h 23 min
